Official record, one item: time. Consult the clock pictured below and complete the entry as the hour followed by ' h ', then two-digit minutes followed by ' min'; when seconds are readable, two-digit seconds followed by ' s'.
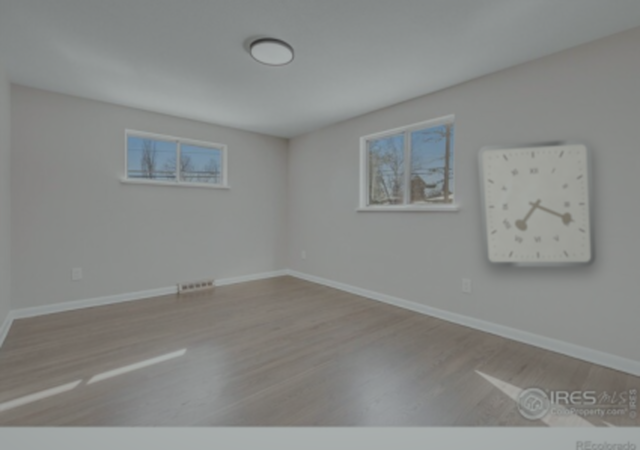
7 h 19 min
